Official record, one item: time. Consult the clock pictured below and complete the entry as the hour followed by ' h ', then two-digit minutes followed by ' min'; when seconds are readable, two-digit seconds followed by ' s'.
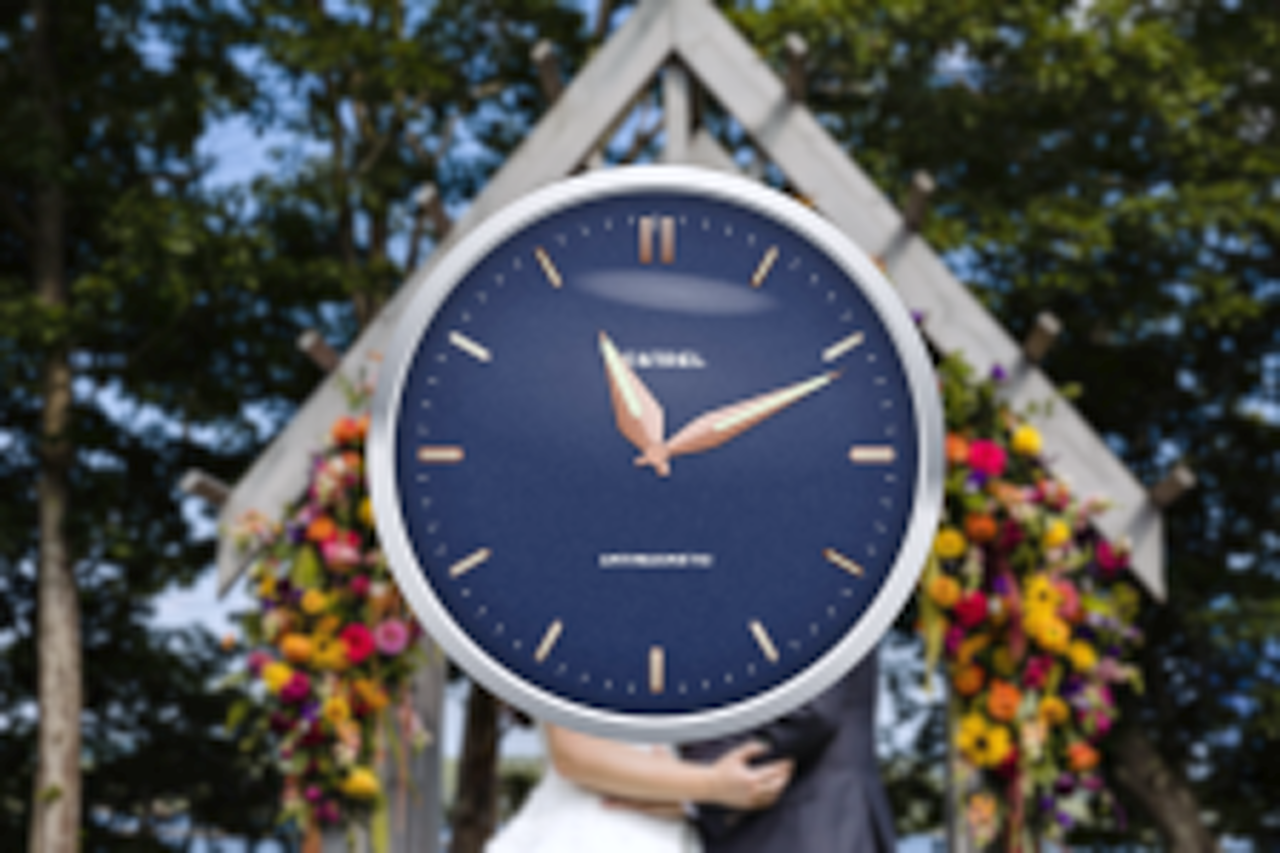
11 h 11 min
